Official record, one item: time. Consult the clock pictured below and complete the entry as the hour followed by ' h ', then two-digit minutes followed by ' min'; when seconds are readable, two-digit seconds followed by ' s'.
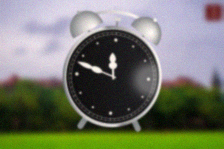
11 h 48 min
